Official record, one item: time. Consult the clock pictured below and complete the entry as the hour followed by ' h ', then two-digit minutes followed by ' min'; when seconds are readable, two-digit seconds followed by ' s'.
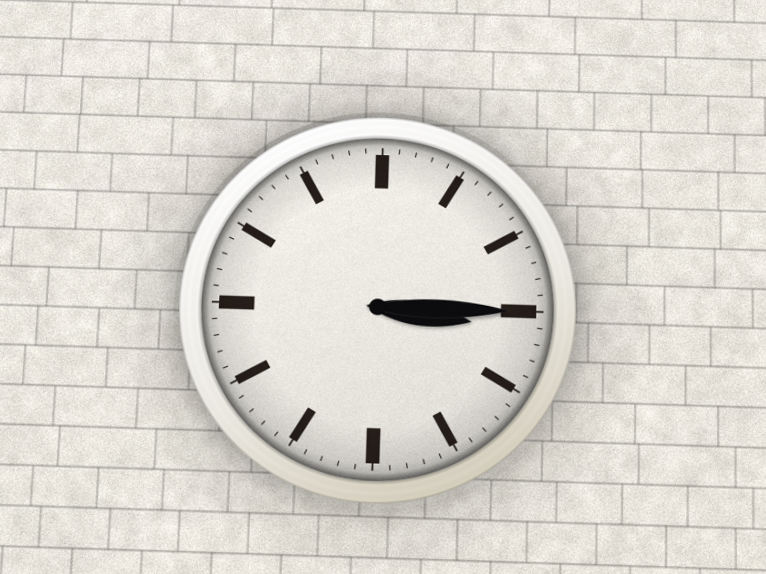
3 h 15 min
